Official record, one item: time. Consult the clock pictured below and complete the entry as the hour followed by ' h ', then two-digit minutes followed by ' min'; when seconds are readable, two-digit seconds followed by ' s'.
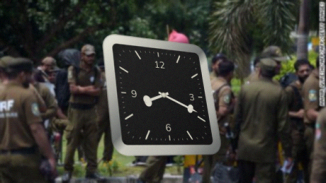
8 h 19 min
